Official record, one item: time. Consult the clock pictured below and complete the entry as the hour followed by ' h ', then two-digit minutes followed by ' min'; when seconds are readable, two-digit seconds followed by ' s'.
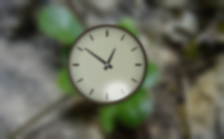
12 h 51 min
